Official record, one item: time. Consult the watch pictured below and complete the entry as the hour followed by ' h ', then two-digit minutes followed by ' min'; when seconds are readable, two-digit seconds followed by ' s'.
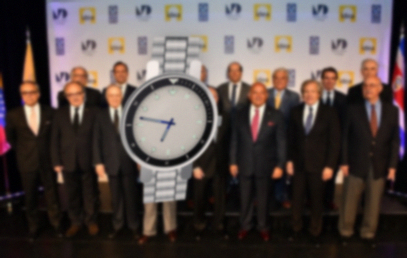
6 h 47 min
